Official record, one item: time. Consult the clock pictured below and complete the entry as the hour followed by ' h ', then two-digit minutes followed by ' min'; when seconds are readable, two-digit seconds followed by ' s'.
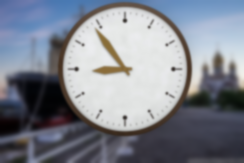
8 h 54 min
